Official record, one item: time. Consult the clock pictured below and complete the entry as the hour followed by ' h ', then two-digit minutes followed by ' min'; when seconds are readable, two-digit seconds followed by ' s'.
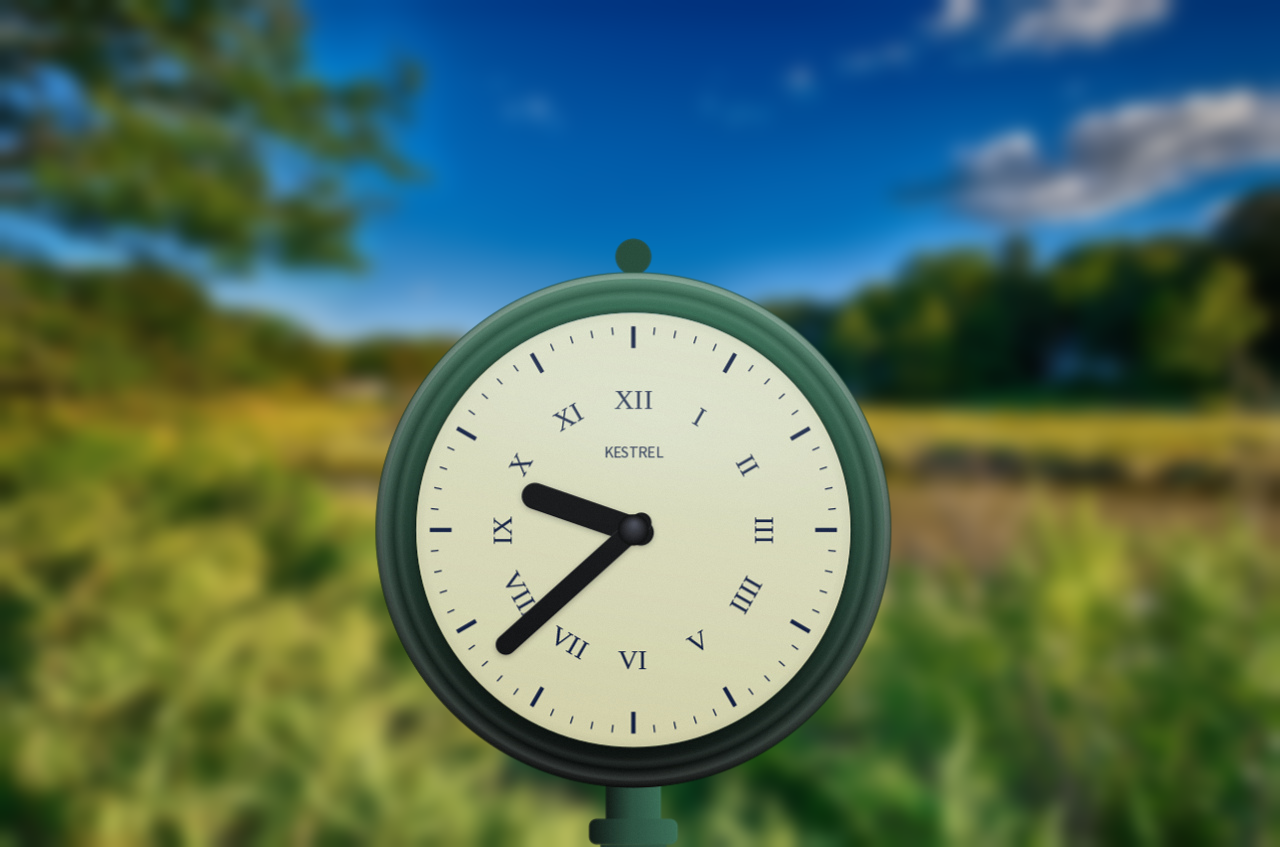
9 h 38 min
